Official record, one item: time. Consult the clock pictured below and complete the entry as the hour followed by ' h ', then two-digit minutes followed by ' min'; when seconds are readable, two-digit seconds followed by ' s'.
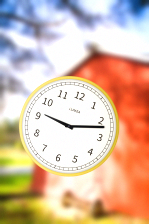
9 h 12 min
